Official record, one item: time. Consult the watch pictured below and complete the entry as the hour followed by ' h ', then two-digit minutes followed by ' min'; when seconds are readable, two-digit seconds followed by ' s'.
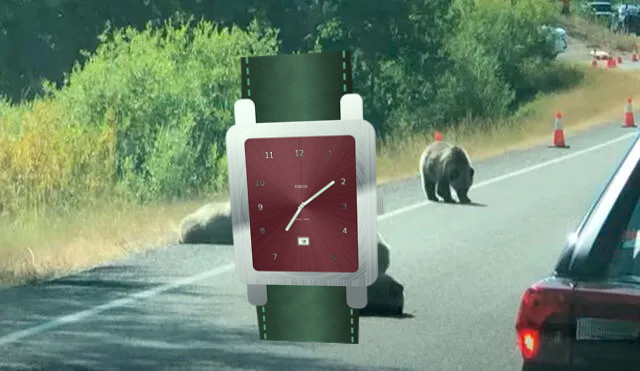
7 h 09 min
